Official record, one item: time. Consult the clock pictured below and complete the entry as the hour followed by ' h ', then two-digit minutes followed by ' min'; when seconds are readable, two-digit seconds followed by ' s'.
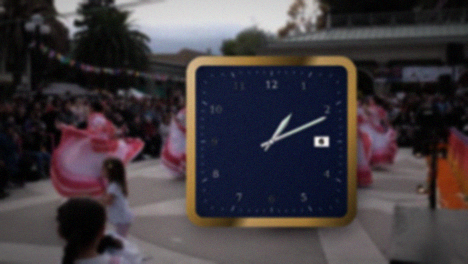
1 h 11 min
